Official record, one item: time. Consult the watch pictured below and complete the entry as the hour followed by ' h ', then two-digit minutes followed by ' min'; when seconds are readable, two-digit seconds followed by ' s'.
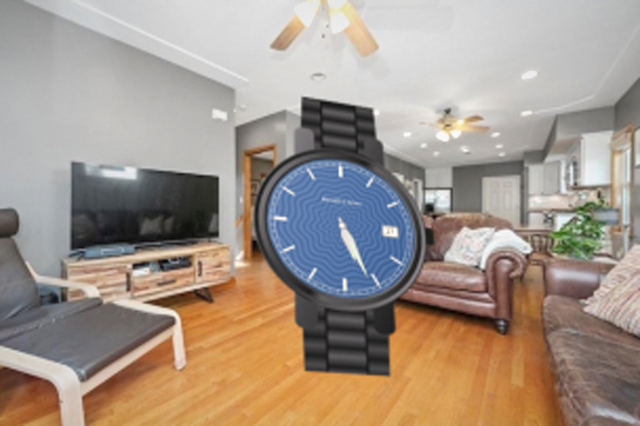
5 h 26 min
